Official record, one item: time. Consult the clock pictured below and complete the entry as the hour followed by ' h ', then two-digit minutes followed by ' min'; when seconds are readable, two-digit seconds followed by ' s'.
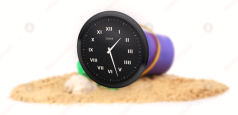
1 h 27 min
